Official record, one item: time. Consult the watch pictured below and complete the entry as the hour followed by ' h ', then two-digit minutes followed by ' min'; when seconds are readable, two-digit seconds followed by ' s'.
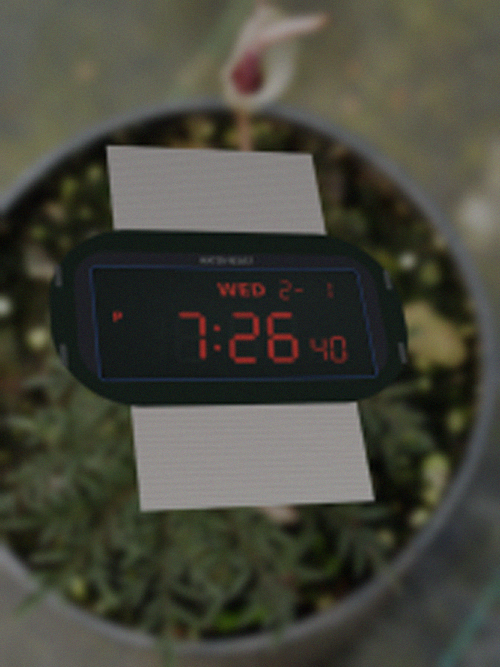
7 h 26 min 40 s
